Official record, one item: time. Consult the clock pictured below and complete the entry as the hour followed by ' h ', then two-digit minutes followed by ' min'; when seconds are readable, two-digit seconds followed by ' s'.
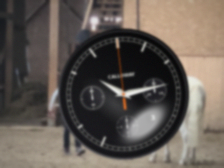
10 h 14 min
